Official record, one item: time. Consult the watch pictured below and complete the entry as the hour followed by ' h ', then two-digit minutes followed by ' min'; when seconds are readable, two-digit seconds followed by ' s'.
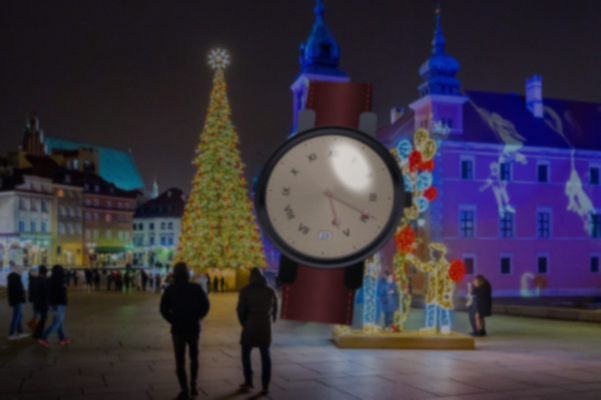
5 h 19 min
